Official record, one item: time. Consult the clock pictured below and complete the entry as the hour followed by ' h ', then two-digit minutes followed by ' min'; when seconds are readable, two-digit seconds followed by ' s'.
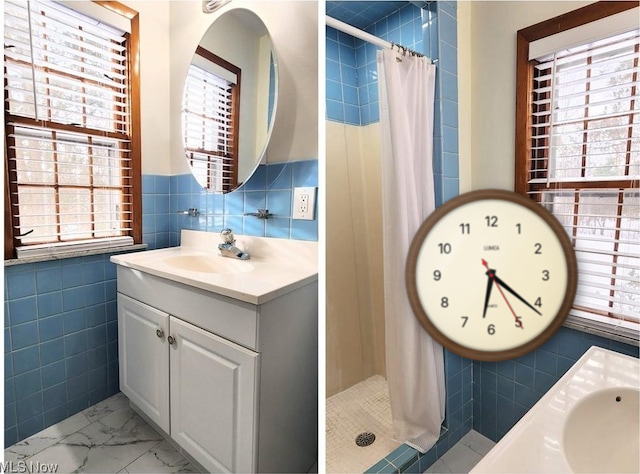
6 h 21 min 25 s
